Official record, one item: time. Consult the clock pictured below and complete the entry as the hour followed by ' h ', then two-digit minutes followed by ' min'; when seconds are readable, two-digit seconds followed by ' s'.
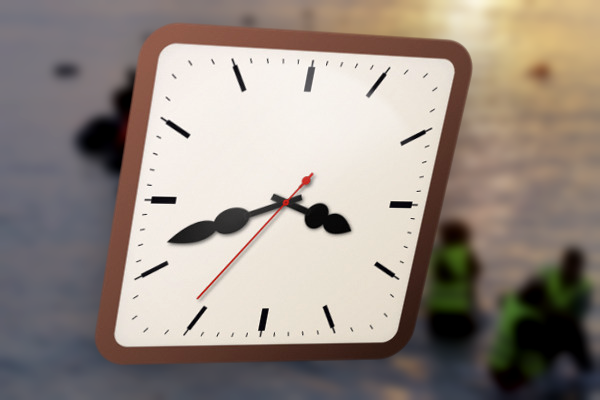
3 h 41 min 36 s
